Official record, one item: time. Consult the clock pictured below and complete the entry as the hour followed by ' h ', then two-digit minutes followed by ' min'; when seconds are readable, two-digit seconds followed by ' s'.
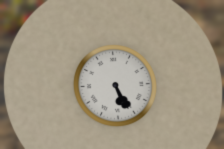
5 h 26 min
